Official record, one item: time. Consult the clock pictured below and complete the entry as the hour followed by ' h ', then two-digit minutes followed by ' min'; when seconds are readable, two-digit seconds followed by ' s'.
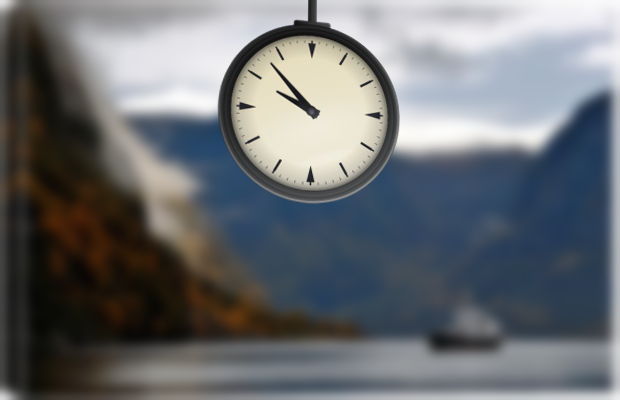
9 h 53 min
